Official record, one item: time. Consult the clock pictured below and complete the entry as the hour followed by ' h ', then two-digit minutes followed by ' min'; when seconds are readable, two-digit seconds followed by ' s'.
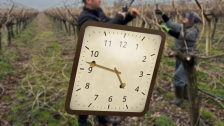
4 h 47 min
